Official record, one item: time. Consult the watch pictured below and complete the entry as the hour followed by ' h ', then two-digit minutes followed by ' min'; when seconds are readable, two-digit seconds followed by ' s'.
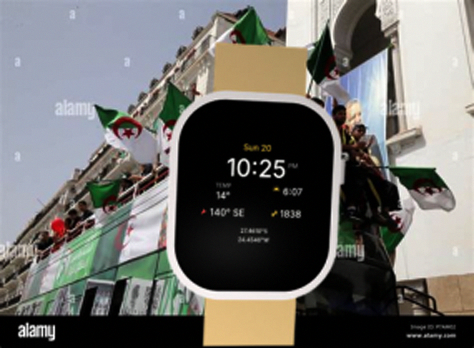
10 h 25 min
